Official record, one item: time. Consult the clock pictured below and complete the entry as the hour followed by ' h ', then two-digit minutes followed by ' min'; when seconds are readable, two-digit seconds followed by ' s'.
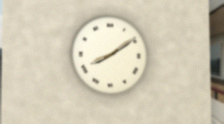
8 h 09 min
